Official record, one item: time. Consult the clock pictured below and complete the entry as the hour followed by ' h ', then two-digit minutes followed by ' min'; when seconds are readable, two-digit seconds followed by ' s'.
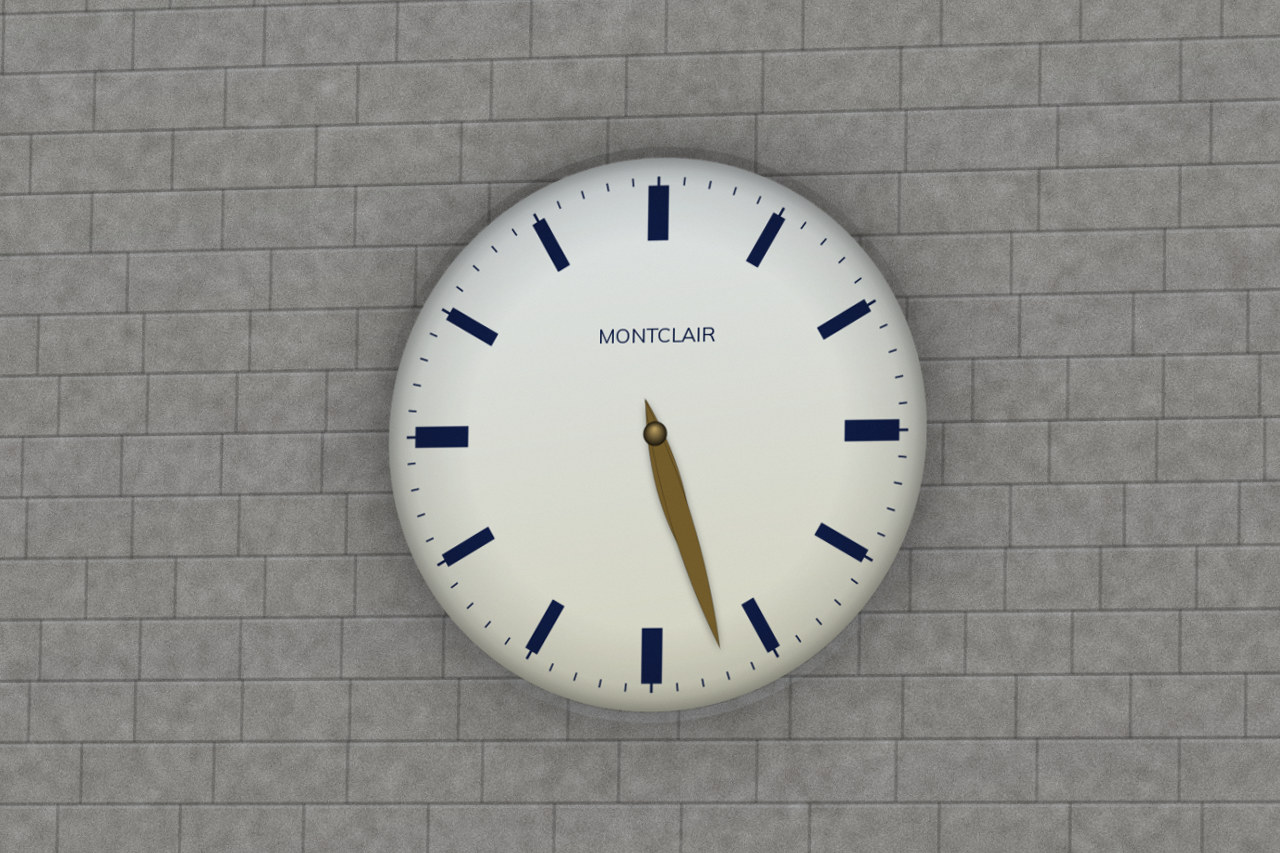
5 h 27 min
